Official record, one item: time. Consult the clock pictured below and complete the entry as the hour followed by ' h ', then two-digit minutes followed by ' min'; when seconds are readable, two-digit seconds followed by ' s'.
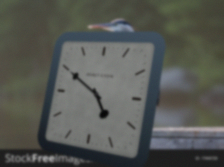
4 h 50 min
